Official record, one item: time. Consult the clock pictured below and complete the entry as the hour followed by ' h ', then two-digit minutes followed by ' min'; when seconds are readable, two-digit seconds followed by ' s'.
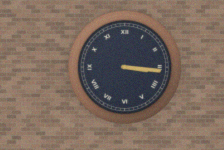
3 h 16 min
